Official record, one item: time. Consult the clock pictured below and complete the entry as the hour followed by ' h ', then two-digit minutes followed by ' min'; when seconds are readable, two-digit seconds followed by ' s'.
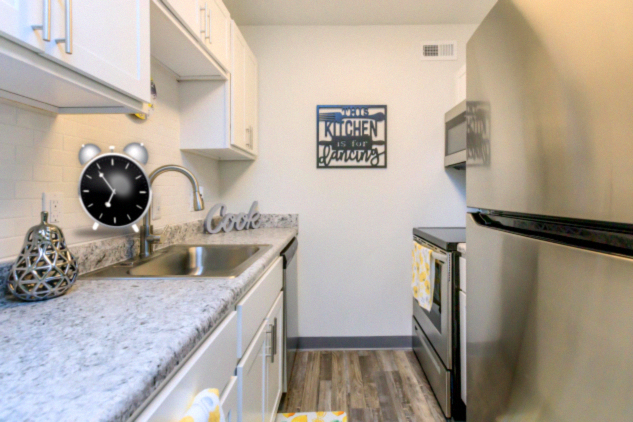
6 h 54 min
